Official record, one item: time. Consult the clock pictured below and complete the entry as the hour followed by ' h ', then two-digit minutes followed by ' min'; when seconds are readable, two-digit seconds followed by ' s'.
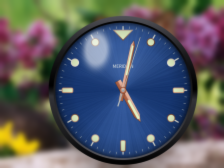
5 h 02 min 03 s
